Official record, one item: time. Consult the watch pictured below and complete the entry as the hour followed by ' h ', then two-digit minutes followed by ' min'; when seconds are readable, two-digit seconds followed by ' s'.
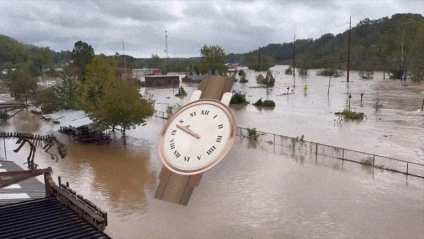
9 h 48 min
